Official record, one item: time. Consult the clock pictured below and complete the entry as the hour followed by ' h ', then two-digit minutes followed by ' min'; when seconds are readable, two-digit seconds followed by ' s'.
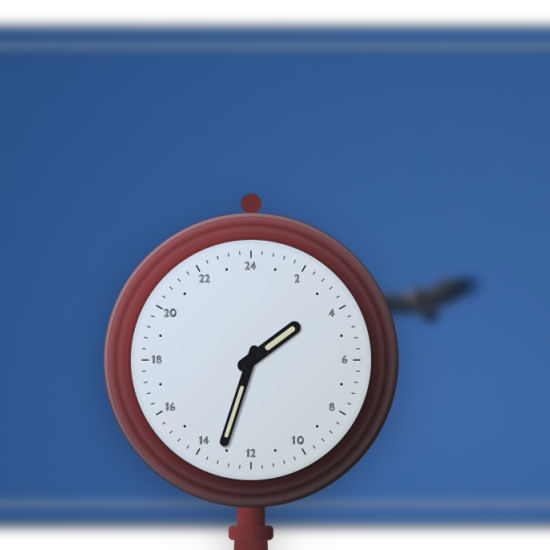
3 h 33 min
